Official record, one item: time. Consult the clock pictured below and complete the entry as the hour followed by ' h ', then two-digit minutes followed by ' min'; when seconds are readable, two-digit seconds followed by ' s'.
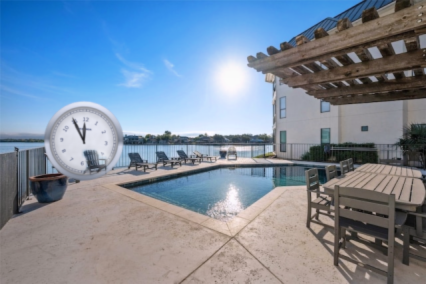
11 h 55 min
